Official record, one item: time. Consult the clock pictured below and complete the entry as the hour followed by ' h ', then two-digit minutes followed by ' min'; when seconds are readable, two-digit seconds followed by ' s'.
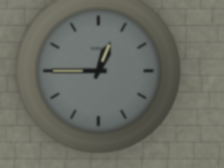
12 h 45 min
